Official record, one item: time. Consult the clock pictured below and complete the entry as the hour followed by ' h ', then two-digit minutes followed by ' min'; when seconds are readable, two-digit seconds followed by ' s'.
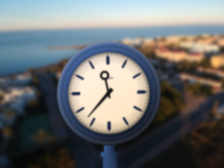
11 h 37 min
